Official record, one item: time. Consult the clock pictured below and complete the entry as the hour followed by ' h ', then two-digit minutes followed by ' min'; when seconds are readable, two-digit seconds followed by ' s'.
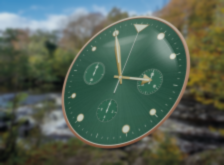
2 h 55 min
